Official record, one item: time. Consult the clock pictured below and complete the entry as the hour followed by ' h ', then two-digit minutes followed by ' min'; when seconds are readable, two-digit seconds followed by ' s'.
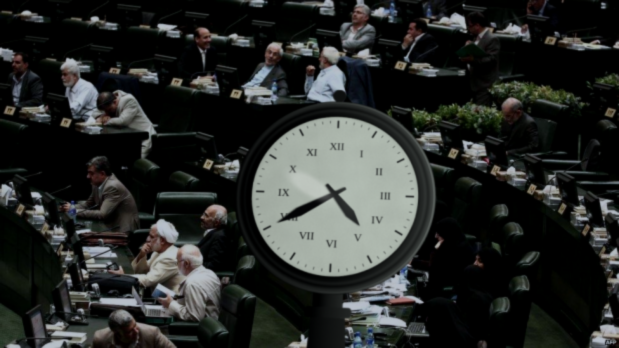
4 h 40 min
